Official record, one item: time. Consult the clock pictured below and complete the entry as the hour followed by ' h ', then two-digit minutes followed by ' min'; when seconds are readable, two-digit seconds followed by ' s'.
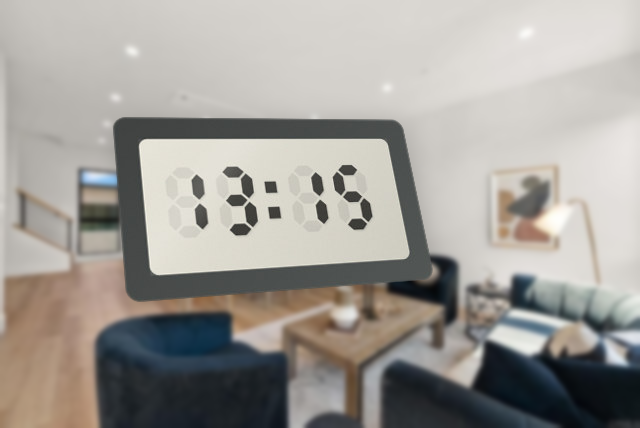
13 h 15 min
